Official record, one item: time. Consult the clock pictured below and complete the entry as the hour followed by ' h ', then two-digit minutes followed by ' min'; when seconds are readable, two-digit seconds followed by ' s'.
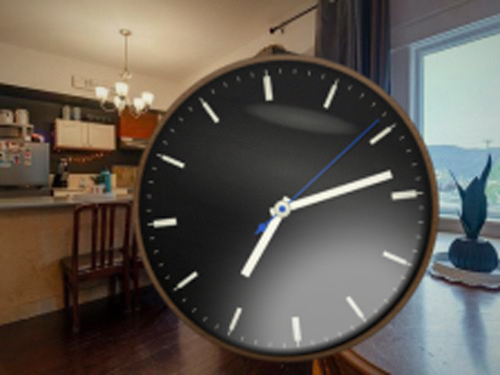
7 h 13 min 09 s
